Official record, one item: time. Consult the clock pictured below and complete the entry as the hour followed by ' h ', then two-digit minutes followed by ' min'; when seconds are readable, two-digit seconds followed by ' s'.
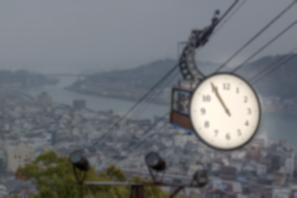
10 h 55 min
